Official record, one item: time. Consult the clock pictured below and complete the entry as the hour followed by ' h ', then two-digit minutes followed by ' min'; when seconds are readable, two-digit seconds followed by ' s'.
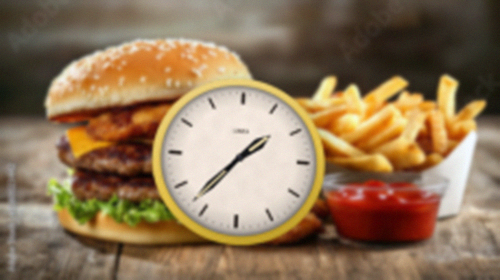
1 h 37 min
